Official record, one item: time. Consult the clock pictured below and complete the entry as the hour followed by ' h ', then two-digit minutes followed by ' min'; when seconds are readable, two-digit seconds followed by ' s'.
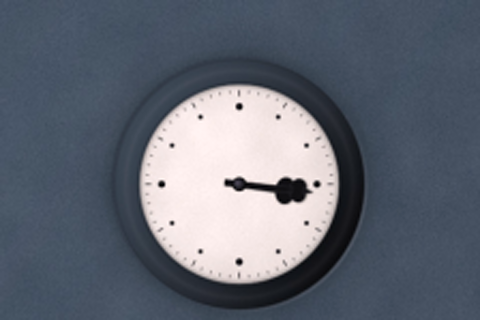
3 h 16 min
